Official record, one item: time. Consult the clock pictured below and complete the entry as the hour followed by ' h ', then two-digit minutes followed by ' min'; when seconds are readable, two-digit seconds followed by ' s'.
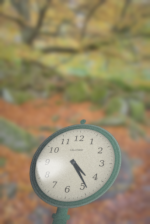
4 h 24 min
